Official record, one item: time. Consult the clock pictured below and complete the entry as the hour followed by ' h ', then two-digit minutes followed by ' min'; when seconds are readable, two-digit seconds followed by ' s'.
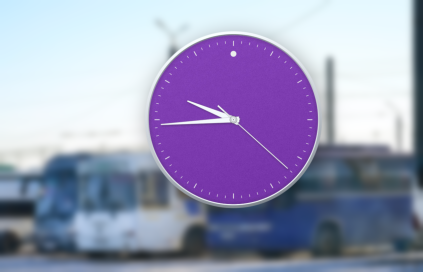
9 h 44 min 22 s
